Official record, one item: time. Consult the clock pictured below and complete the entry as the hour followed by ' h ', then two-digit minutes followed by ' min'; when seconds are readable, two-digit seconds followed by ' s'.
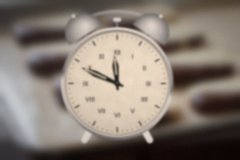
11 h 49 min
